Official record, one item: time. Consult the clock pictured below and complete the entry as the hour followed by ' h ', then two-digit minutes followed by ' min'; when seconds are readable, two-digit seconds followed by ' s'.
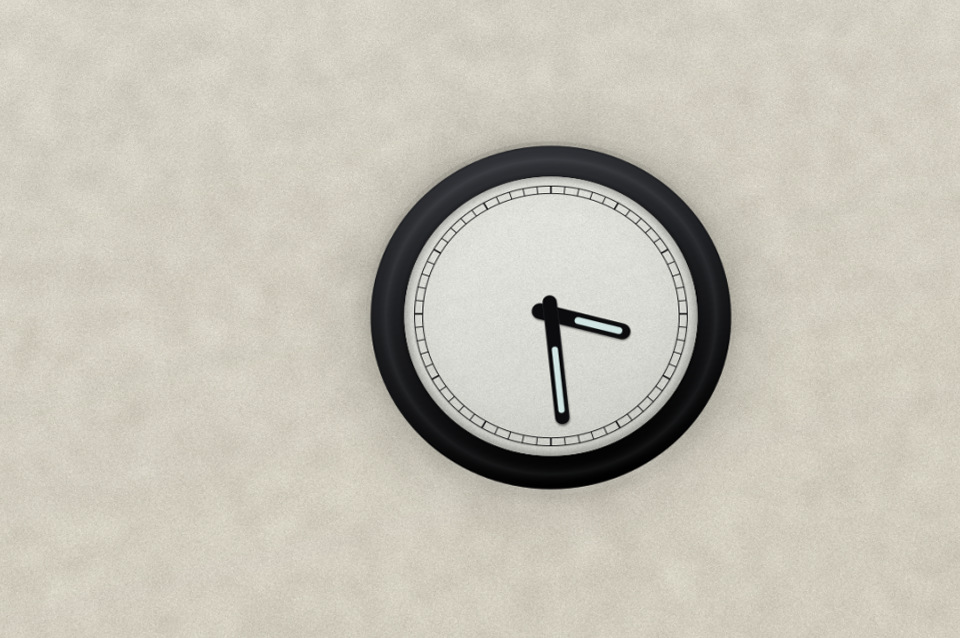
3 h 29 min
